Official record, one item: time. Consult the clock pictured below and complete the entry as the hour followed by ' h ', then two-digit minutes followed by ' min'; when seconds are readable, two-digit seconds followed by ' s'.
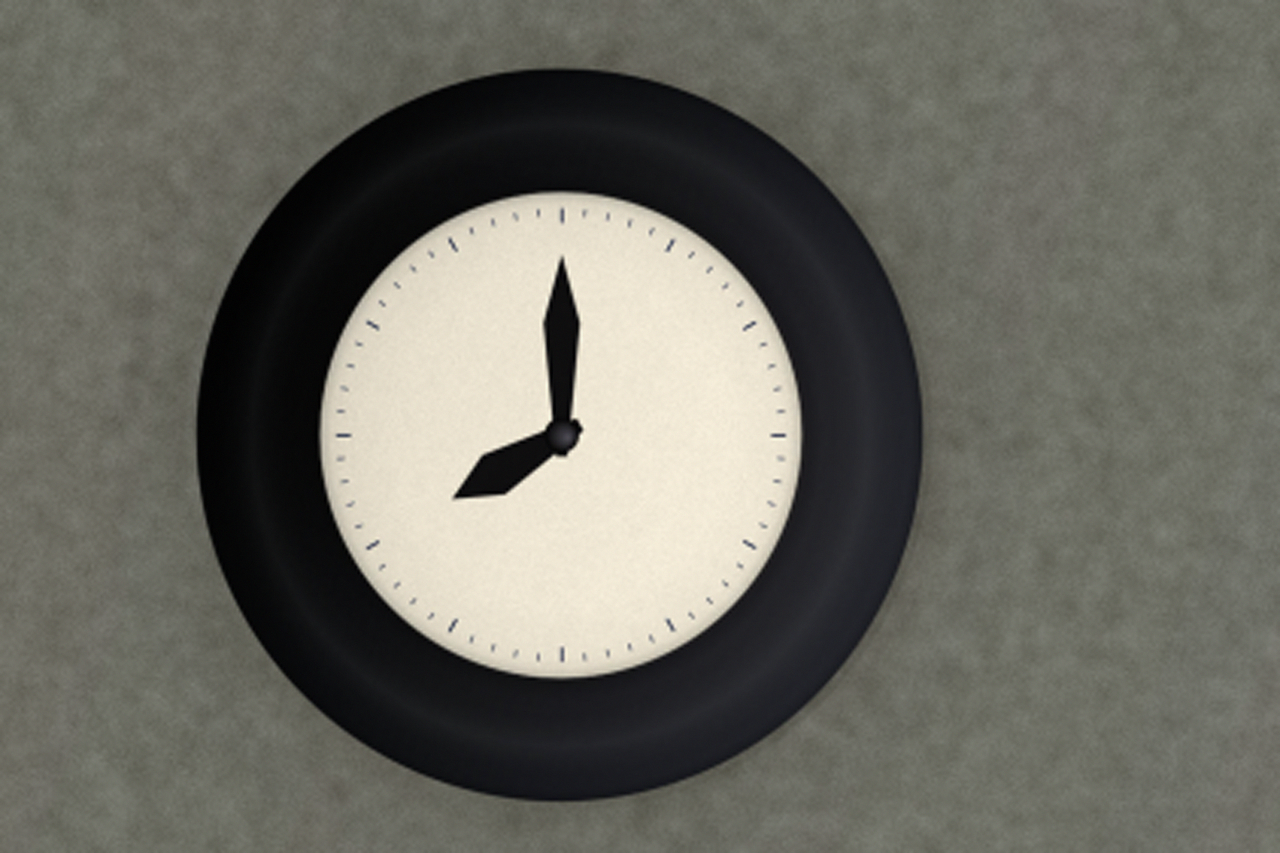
8 h 00 min
